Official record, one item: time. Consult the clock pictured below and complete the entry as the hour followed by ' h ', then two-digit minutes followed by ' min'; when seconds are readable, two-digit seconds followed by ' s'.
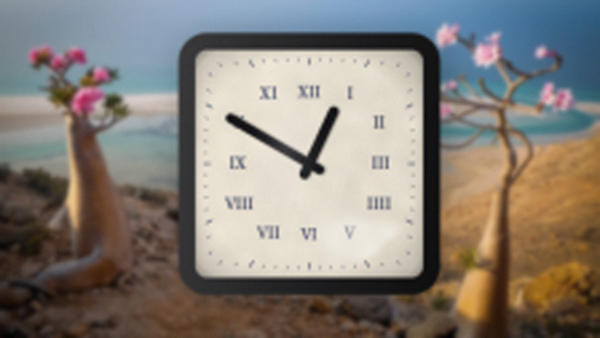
12 h 50 min
